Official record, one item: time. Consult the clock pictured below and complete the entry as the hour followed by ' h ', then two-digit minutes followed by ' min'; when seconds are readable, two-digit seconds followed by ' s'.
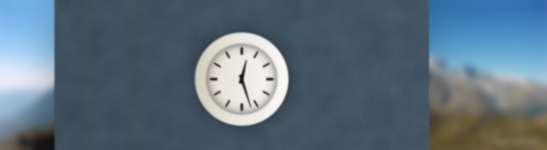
12 h 27 min
